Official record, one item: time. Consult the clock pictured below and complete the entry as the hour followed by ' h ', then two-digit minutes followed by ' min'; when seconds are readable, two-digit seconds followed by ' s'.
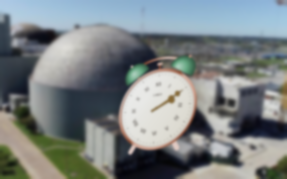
2 h 10 min
